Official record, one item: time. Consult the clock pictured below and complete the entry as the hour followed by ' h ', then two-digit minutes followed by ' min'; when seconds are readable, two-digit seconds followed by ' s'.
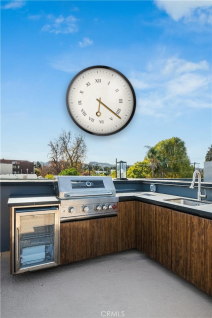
6 h 22 min
